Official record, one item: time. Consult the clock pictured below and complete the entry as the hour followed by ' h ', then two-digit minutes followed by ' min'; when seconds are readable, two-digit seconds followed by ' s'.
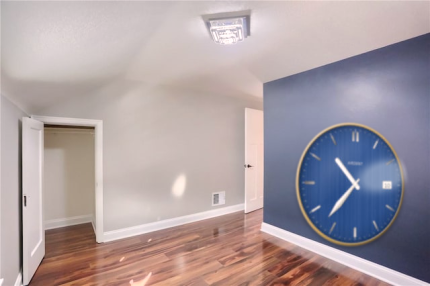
10 h 37 min
